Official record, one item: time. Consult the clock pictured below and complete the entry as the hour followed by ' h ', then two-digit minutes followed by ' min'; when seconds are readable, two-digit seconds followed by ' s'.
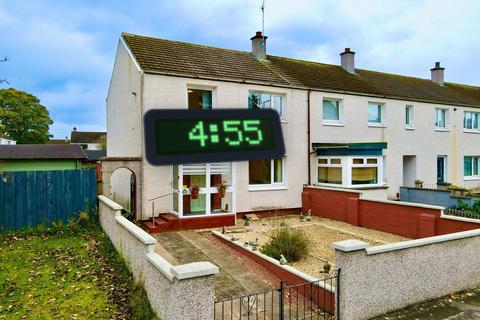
4 h 55 min
